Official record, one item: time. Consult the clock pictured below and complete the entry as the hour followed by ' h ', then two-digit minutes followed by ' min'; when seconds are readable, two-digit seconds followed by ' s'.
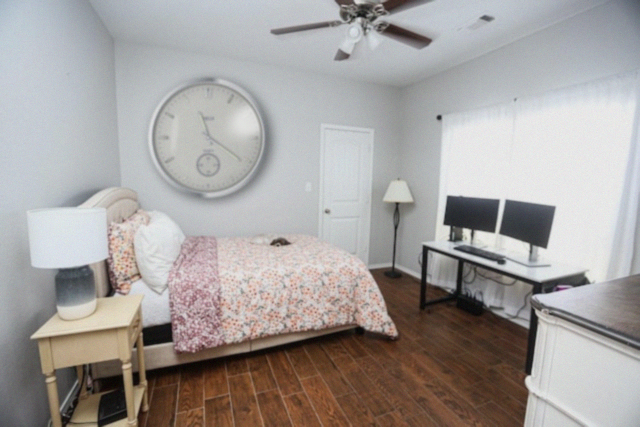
11 h 21 min
